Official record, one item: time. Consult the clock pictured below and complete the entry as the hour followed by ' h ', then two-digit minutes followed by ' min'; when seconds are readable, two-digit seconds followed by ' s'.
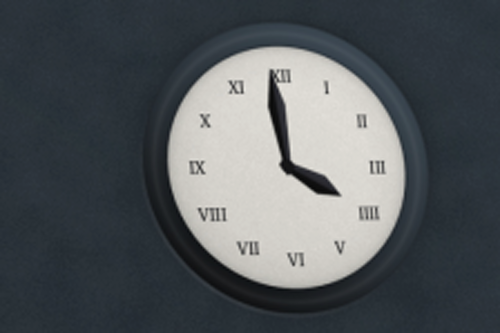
3 h 59 min
